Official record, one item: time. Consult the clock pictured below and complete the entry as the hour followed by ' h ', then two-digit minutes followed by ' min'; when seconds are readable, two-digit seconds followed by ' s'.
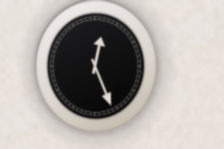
12 h 26 min
